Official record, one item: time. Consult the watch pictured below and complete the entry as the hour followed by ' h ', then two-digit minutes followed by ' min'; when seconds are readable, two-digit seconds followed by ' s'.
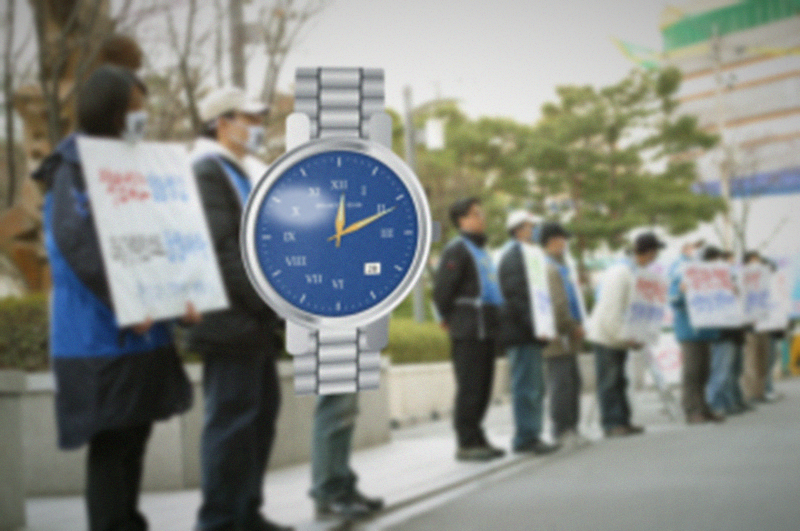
12 h 11 min
